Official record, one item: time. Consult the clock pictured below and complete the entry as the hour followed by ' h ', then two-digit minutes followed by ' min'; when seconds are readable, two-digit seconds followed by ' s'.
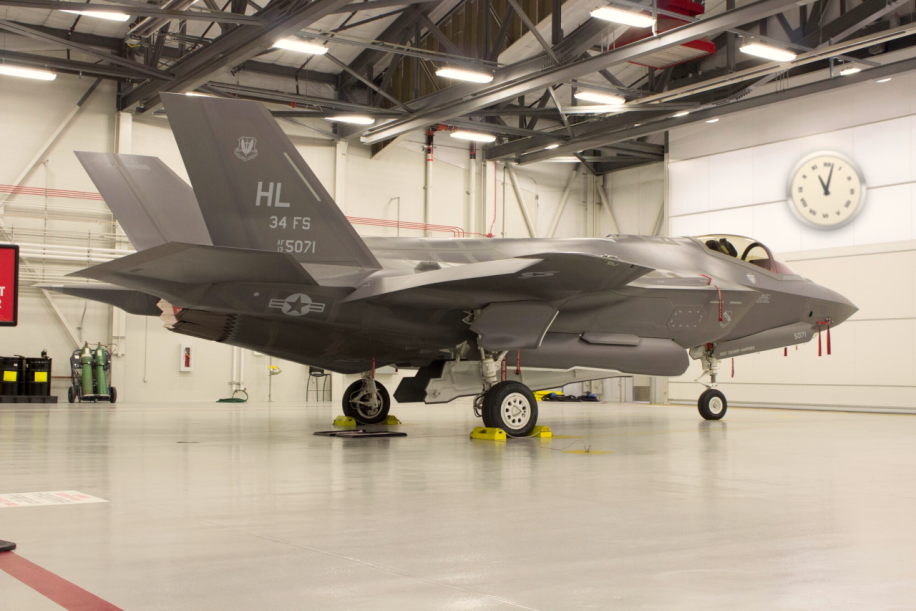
11 h 02 min
